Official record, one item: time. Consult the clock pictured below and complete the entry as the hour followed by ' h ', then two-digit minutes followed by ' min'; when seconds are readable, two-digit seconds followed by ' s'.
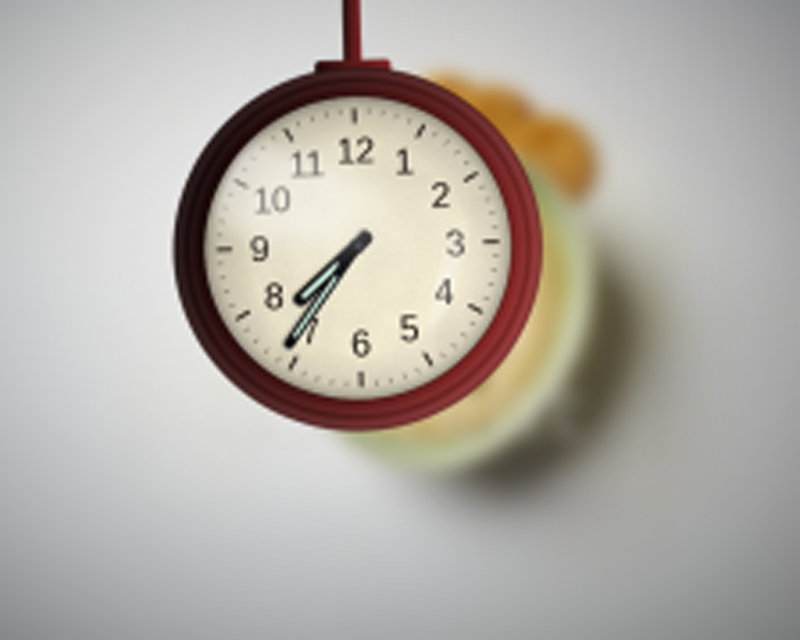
7 h 36 min
